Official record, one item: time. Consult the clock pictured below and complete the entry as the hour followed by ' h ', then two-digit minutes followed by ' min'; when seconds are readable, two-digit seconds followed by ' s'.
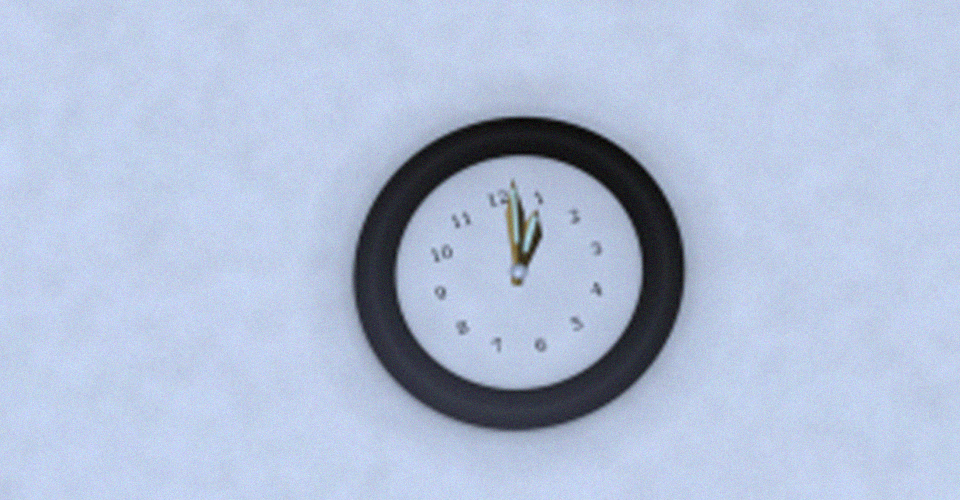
1 h 02 min
